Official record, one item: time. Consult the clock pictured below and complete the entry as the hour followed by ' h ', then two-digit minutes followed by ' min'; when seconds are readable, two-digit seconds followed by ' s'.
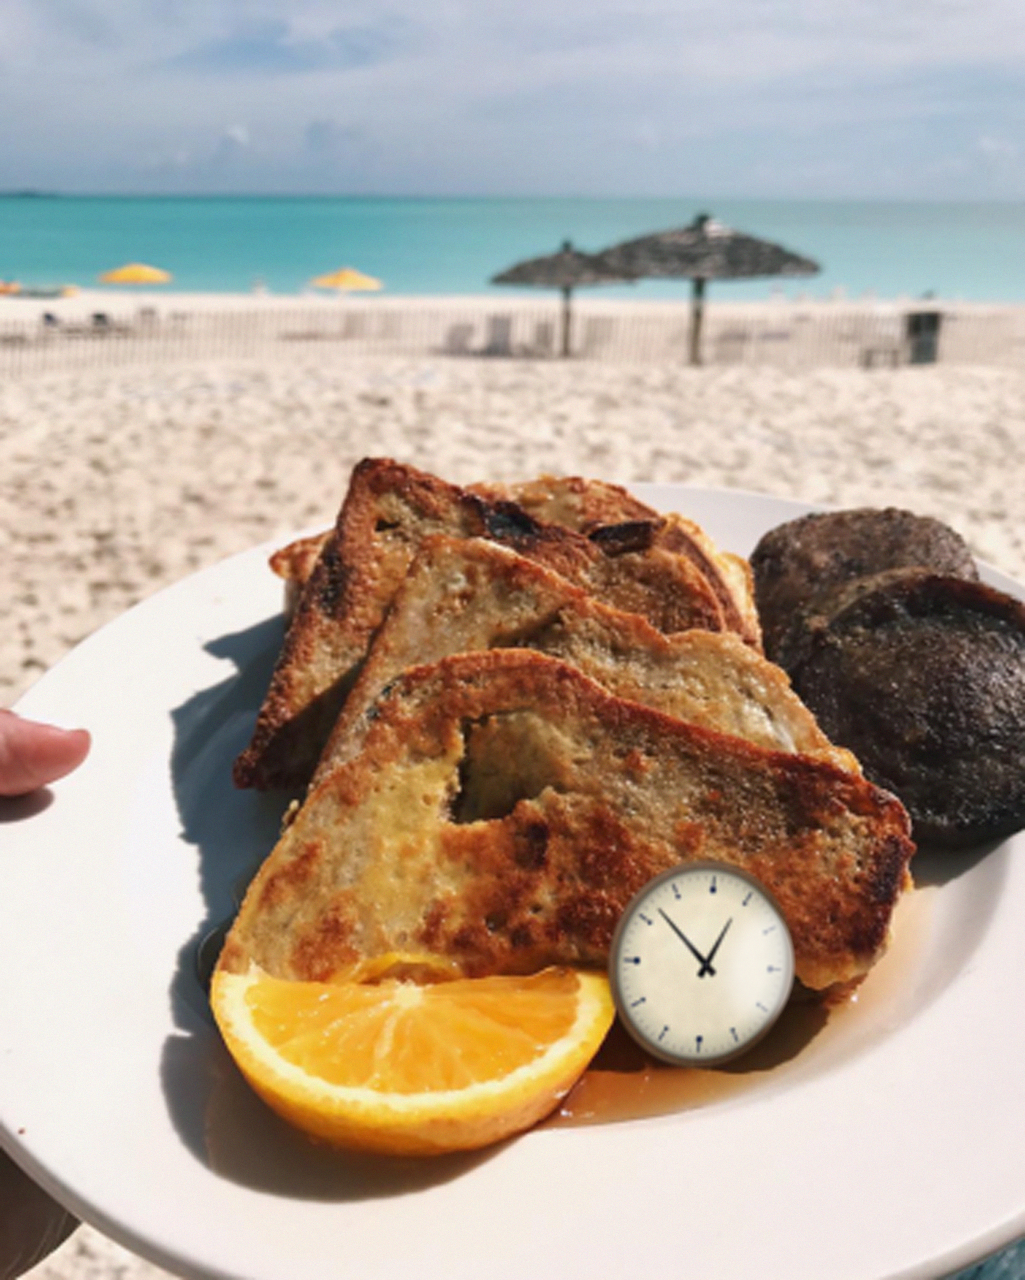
12 h 52 min
